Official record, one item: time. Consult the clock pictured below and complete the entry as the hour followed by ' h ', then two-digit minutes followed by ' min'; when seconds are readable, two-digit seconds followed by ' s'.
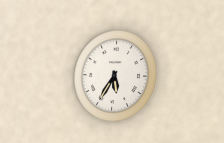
5 h 35 min
